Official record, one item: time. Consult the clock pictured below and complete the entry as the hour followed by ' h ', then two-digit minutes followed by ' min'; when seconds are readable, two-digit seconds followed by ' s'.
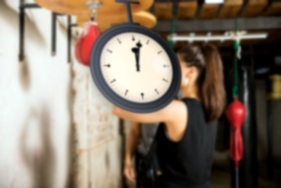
12 h 02 min
